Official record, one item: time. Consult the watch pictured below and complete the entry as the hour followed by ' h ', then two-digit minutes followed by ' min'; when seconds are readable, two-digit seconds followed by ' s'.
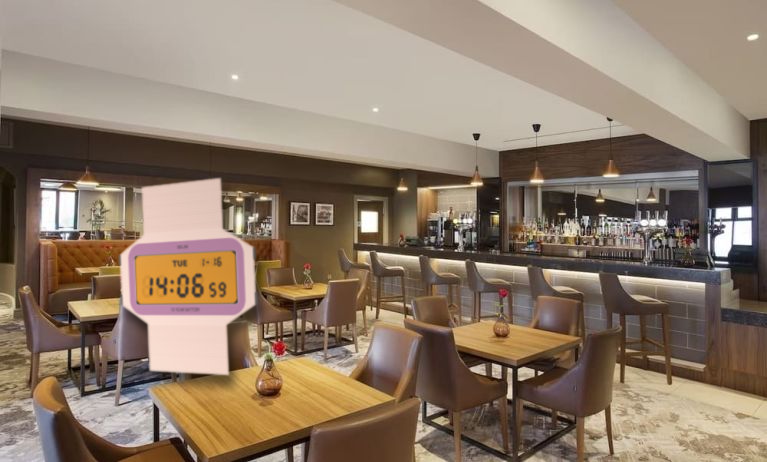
14 h 06 min 59 s
